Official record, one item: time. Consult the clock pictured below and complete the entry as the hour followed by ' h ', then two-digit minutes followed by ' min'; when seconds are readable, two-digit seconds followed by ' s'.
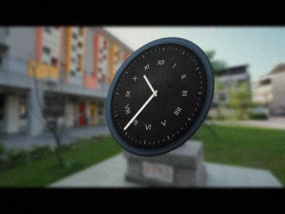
10 h 36 min
